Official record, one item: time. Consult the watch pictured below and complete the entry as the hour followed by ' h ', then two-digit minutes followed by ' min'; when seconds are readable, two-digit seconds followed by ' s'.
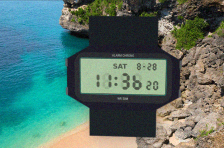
11 h 36 min 20 s
